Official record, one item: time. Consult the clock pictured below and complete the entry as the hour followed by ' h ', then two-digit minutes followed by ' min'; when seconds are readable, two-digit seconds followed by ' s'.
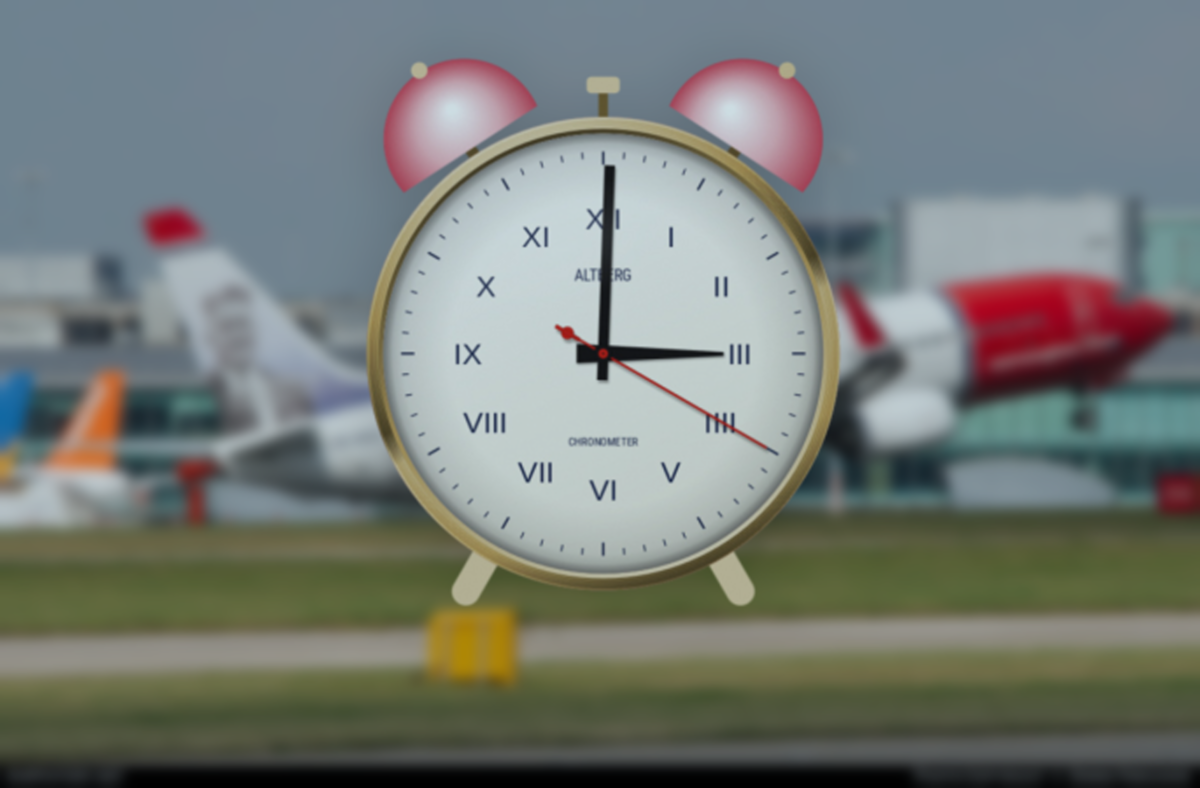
3 h 00 min 20 s
